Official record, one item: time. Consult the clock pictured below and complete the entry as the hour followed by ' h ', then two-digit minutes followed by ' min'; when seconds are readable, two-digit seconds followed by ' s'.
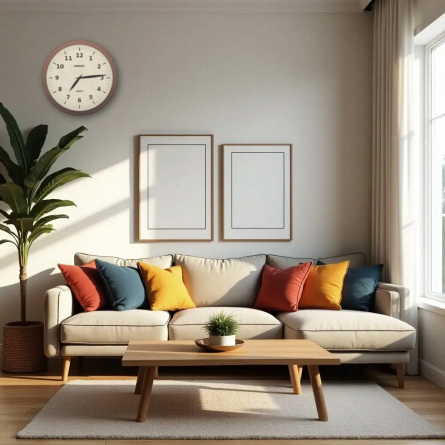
7 h 14 min
